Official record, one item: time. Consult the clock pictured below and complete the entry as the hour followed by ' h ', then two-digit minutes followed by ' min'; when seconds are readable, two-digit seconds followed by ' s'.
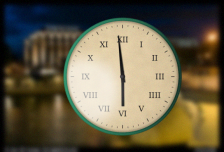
5 h 59 min
